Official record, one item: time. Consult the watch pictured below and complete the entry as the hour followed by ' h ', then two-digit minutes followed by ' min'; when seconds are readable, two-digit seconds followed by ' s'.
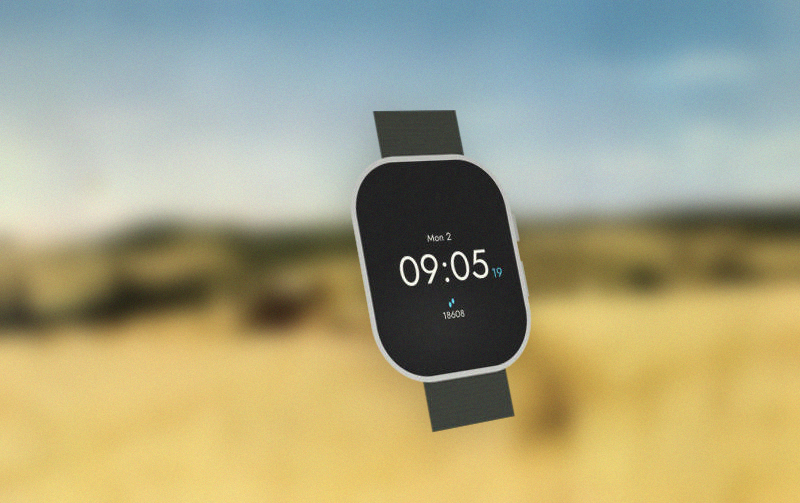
9 h 05 min 19 s
